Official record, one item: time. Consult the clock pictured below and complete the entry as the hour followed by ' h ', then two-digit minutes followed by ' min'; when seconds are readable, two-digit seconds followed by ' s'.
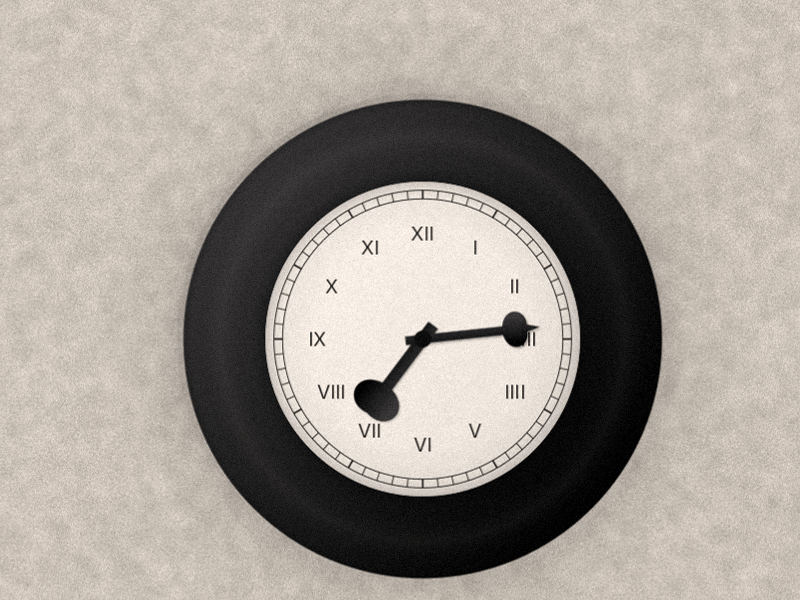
7 h 14 min
